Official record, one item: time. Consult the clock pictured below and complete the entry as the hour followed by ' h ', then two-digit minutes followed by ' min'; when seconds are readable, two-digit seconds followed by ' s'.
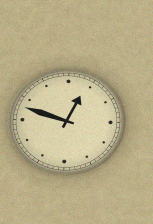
12 h 48 min
